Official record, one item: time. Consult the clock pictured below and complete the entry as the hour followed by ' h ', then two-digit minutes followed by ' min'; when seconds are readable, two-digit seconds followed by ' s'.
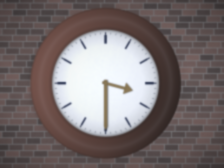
3 h 30 min
